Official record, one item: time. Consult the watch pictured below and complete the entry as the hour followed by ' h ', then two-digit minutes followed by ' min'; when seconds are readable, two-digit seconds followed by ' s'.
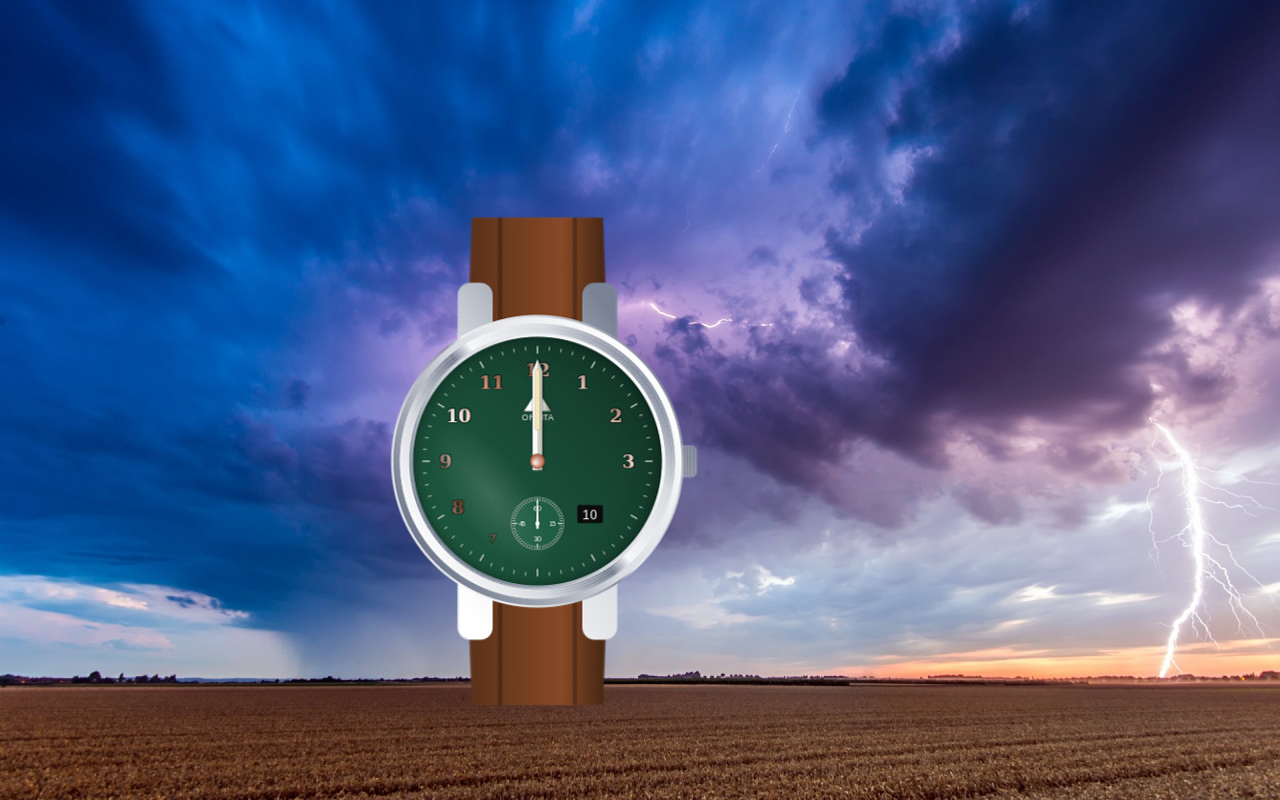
12 h 00 min
